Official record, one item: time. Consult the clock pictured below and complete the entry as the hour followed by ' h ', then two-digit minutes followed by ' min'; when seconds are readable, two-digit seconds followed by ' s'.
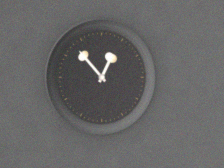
12 h 53 min
